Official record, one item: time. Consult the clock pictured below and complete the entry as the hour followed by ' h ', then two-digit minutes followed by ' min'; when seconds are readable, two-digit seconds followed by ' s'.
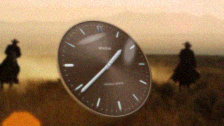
1 h 39 min
